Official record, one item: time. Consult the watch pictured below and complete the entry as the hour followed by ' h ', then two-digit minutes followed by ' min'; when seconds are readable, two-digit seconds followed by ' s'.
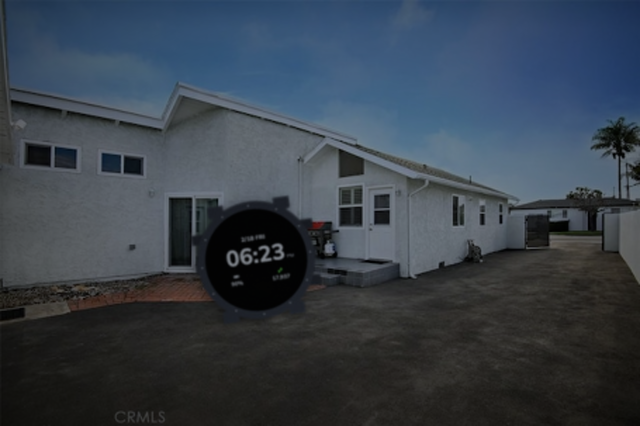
6 h 23 min
